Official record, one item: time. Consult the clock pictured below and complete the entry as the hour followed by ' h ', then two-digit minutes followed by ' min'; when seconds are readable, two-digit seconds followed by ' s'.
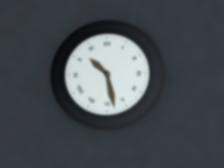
10 h 28 min
